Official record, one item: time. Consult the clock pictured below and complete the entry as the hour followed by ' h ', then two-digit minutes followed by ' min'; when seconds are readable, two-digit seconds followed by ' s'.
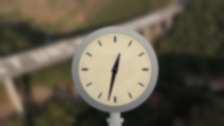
12 h 32 min
